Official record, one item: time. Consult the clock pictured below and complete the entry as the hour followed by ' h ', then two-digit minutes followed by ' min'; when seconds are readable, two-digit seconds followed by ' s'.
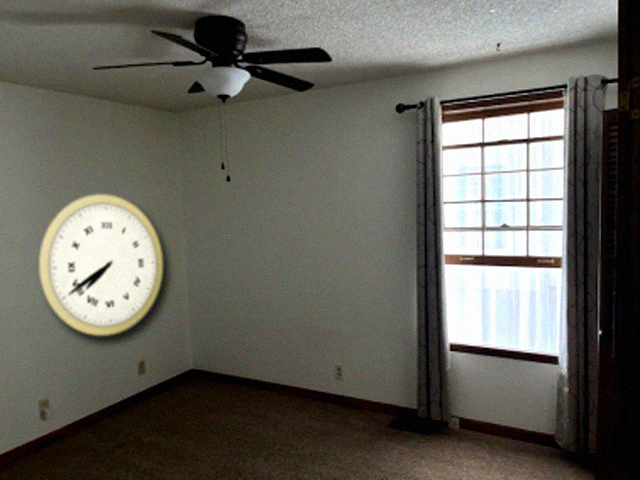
7 h 40 min
